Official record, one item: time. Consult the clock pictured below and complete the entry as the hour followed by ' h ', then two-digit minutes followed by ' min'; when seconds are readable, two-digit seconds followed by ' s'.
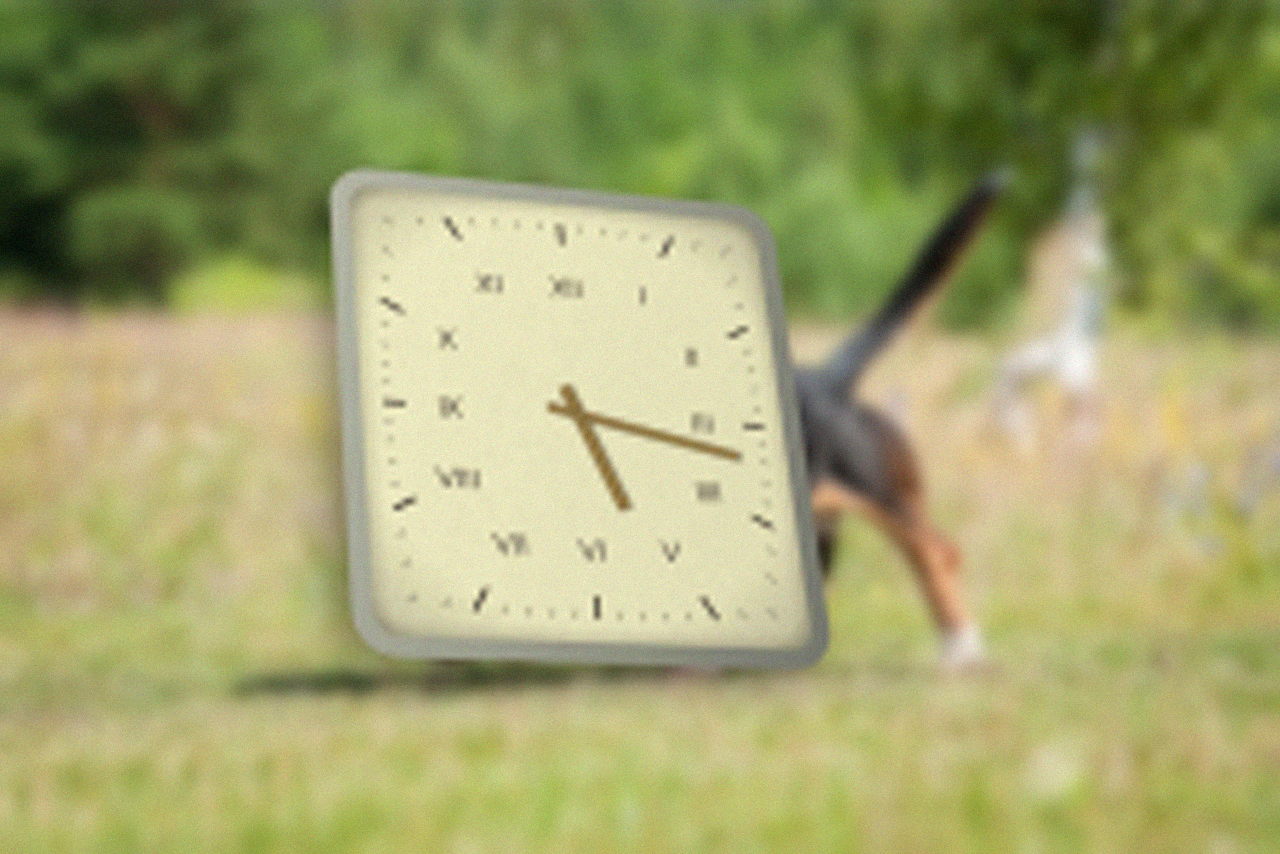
5 h 17 min
